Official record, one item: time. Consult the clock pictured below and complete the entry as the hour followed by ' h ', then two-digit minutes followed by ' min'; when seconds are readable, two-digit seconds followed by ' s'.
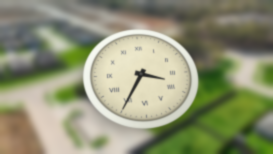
3 h 35 min
